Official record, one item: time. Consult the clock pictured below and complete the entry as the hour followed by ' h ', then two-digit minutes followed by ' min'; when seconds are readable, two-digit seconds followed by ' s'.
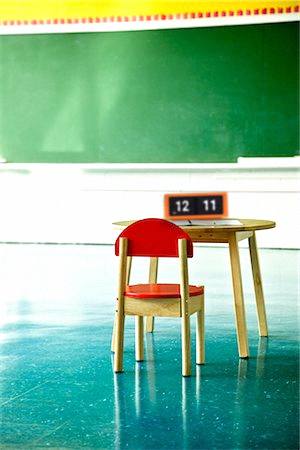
12 h 11 min
